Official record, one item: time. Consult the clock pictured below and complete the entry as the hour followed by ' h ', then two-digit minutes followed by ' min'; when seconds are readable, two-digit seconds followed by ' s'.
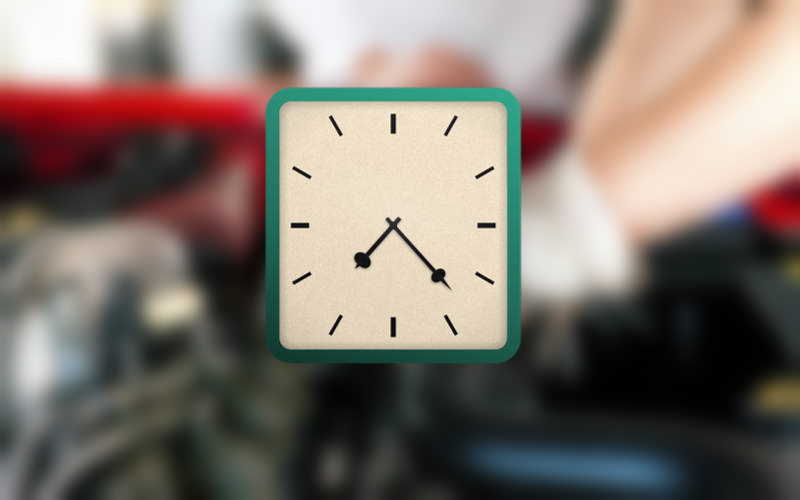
7 h 23 min
